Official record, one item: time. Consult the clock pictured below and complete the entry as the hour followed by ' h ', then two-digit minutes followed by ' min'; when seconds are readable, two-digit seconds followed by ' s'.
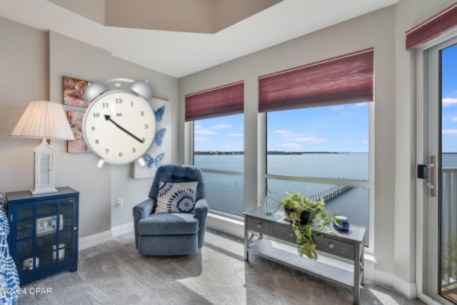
10 h 21 min
